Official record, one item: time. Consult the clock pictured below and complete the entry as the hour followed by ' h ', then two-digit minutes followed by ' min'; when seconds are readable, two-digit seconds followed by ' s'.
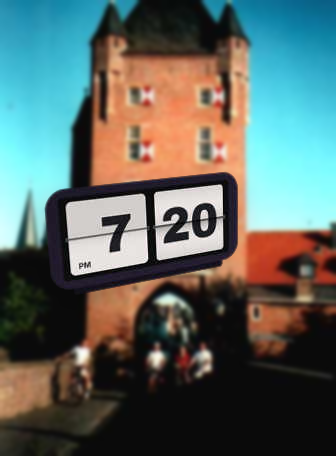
7 h 20 min
